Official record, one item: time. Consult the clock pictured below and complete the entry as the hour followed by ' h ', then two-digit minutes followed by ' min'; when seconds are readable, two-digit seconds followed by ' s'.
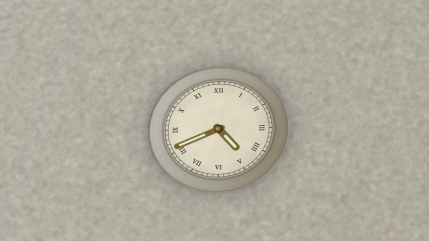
4 h 41 min
